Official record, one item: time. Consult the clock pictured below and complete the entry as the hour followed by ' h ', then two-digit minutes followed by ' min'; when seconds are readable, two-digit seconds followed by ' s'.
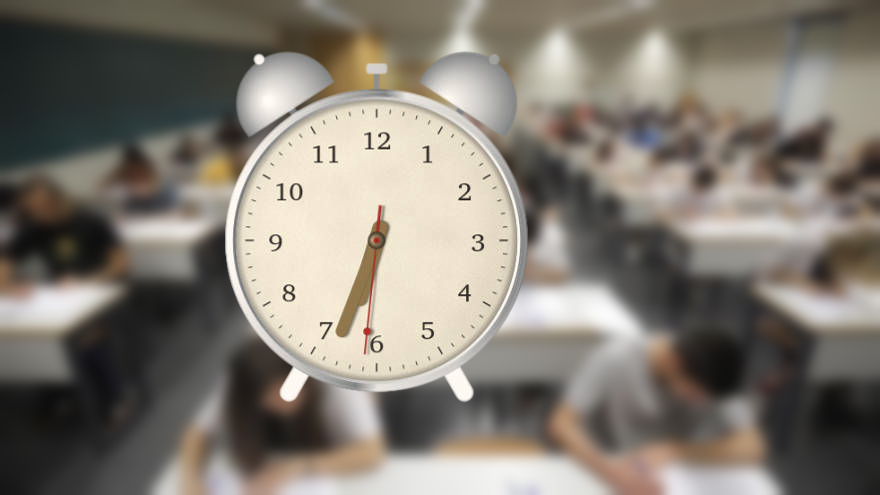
6 h 33 min 31 s
